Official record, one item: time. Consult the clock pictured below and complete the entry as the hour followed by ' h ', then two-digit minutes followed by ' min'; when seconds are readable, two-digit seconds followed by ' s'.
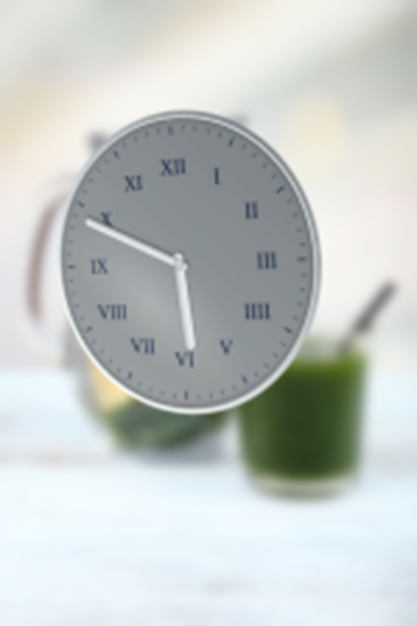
5 h 49 min
